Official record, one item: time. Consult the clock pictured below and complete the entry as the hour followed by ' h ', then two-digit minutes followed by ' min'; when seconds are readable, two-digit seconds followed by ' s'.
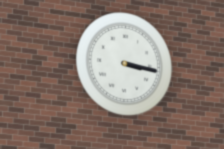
3 h 16 min
